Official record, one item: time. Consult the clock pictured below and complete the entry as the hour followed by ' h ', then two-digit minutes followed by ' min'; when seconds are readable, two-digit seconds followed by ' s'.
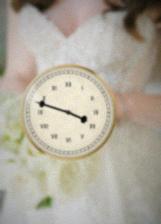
3 h 48 min
